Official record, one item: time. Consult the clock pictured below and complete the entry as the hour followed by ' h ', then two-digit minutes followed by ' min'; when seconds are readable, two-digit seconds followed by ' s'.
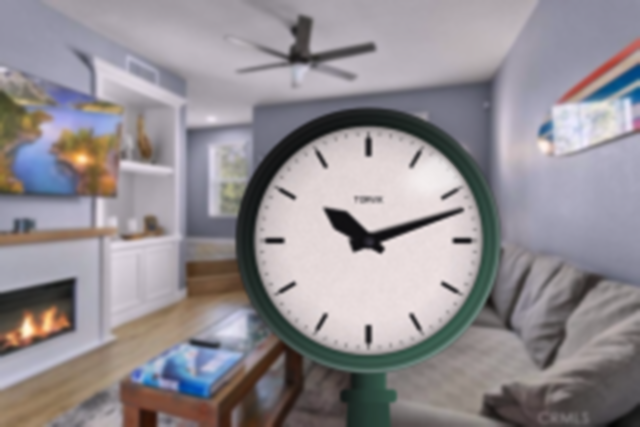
10 h 12 min
